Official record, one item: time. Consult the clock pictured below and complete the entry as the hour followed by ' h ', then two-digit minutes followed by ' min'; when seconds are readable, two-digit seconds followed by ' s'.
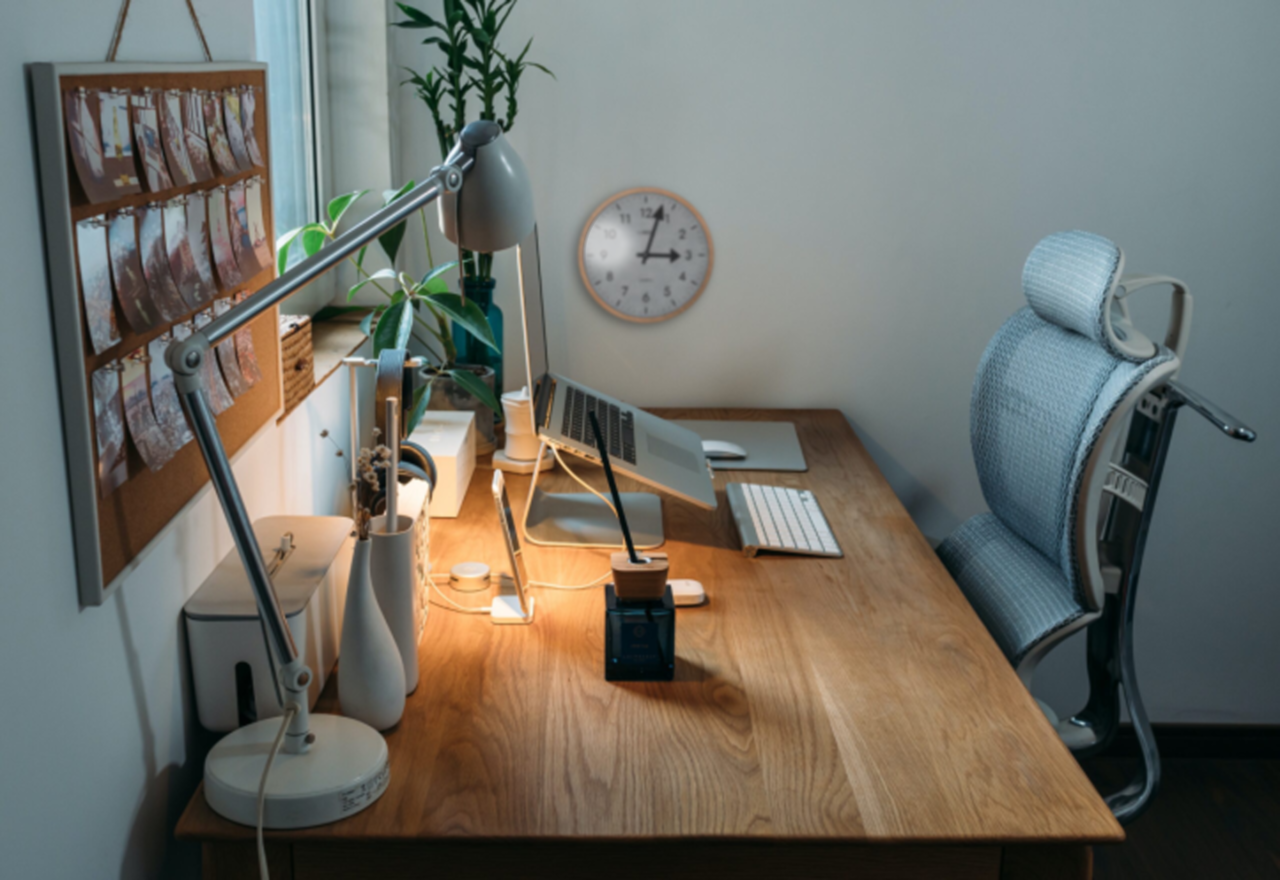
3 h 03 min
